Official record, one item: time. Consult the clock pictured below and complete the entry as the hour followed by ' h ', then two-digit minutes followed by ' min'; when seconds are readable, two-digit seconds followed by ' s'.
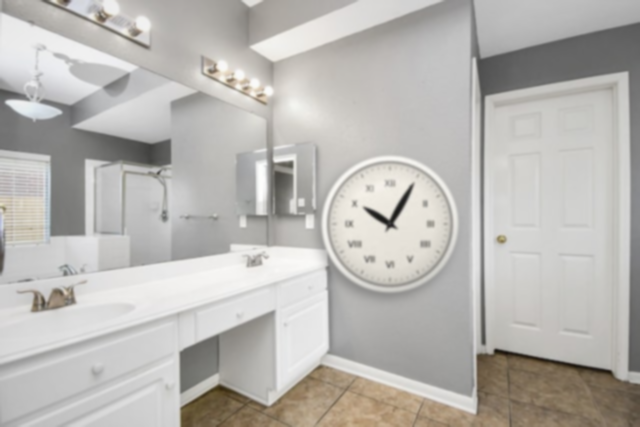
10 h 05 min
